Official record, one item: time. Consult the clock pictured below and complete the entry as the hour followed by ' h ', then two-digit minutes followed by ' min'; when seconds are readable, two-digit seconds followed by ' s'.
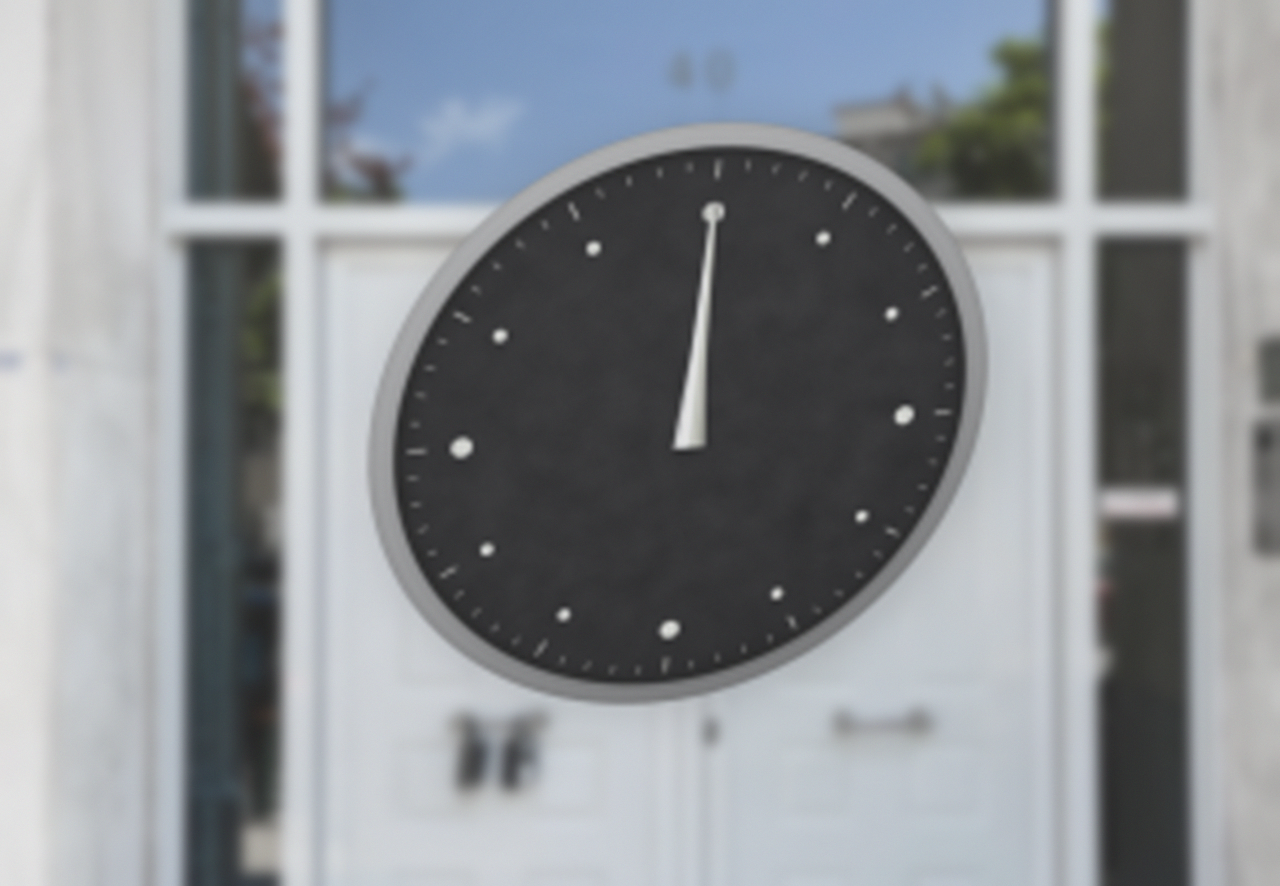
12 h 00 min
